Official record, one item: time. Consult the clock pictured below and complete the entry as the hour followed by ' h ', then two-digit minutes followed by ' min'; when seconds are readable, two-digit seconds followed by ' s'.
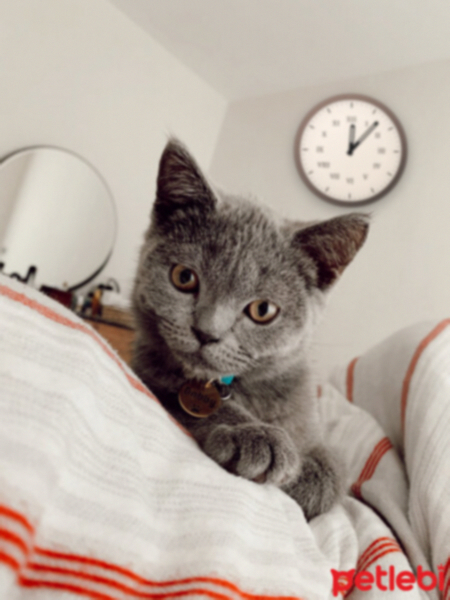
12 h 07 min
